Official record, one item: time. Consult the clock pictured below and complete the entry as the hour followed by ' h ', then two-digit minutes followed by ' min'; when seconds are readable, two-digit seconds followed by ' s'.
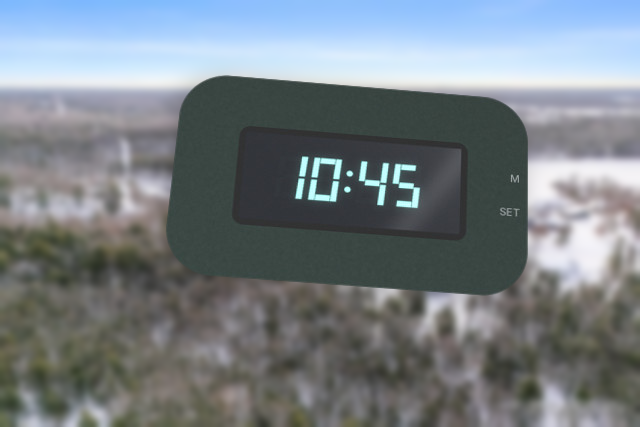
10 h 45 min
